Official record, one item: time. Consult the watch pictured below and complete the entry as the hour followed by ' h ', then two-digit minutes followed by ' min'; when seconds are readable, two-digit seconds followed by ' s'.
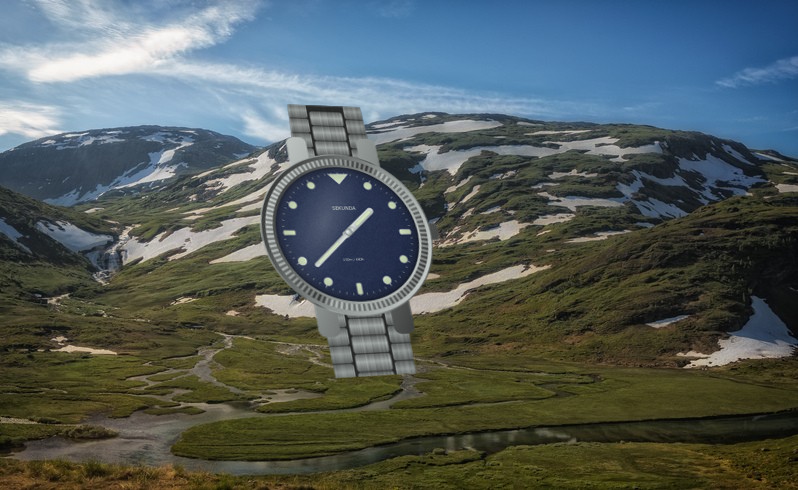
1 h 38 min
